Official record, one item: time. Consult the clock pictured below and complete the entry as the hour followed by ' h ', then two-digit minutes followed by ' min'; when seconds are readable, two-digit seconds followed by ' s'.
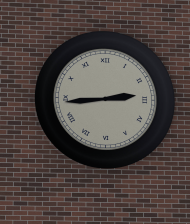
2 h 44 min
